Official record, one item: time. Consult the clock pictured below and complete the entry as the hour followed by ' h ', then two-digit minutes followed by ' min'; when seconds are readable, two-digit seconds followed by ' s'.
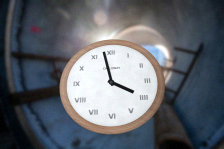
3 h 58 min
